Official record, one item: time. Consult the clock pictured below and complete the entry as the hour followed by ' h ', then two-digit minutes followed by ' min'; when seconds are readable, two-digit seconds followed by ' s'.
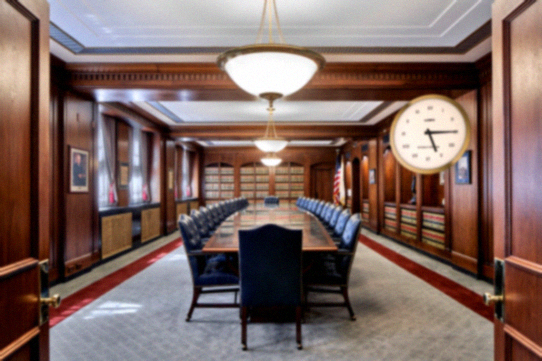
5 h 15 min
